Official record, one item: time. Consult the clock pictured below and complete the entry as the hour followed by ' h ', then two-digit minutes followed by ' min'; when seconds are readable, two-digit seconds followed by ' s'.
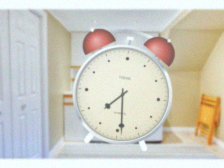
7 h 29 min
